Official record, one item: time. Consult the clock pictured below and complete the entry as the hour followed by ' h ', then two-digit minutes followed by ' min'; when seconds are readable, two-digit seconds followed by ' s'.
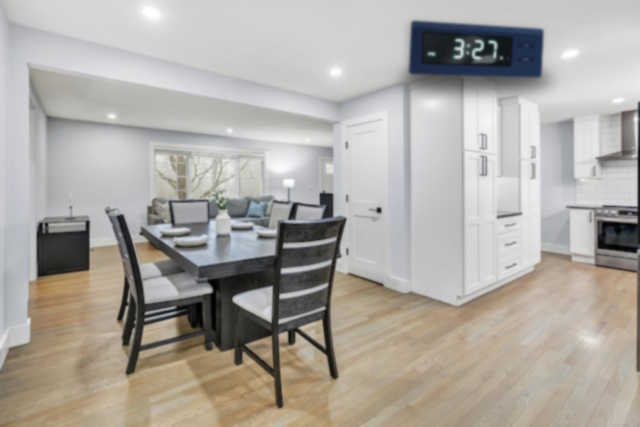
3 h 27 min
